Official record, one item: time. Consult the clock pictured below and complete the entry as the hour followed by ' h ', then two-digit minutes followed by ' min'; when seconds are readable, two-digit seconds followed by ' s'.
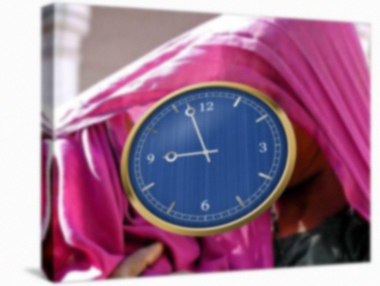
8 h 57 min
